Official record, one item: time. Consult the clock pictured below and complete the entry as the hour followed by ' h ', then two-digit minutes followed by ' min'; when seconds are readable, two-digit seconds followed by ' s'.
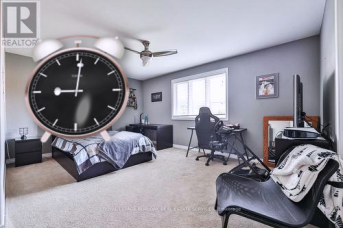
9 h 01 min
